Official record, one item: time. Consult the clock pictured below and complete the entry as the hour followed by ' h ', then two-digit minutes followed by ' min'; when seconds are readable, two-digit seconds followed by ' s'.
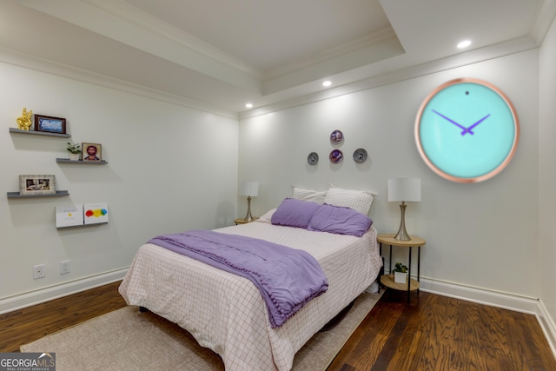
1 h 50 min
